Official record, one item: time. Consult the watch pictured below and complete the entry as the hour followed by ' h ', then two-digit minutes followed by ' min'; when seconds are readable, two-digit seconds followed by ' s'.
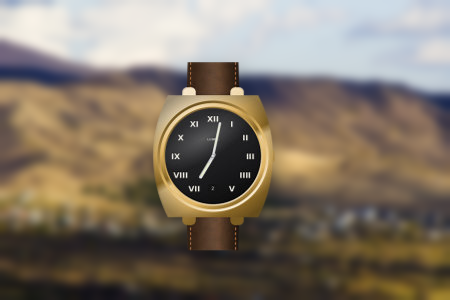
7 h 02 min
